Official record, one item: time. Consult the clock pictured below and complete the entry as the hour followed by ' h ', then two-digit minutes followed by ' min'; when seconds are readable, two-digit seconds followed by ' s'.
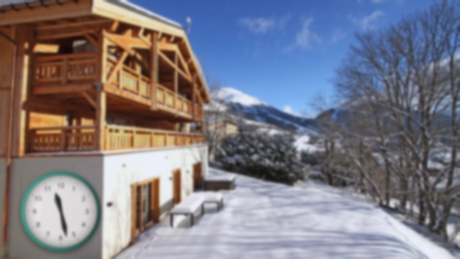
11 h 28 min
